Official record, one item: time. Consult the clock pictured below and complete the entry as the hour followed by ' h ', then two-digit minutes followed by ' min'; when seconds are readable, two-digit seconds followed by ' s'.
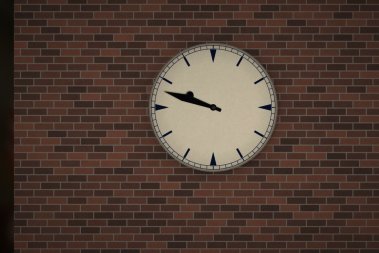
9 h 48 min
